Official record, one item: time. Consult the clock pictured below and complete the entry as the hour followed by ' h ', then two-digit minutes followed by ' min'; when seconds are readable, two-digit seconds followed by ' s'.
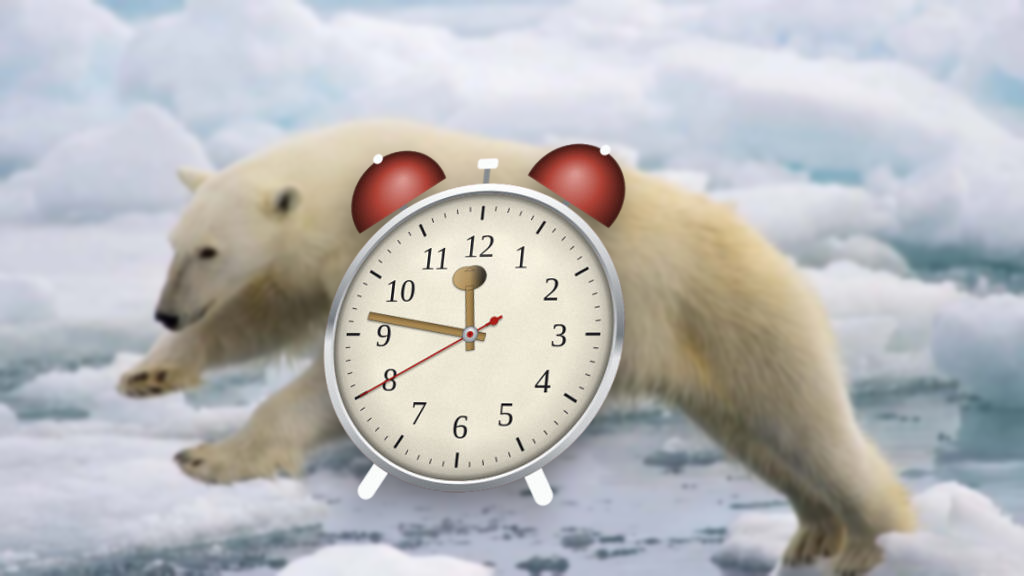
11 h 46 min 40 s
